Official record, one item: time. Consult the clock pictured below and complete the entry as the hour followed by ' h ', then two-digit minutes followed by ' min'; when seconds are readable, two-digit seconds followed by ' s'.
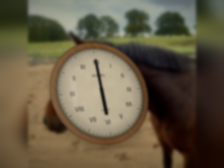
6 h 00 min
